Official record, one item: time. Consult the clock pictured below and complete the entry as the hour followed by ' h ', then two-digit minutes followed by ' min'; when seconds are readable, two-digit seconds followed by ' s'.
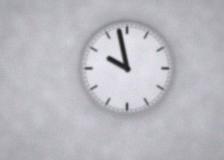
9 h 58 min
